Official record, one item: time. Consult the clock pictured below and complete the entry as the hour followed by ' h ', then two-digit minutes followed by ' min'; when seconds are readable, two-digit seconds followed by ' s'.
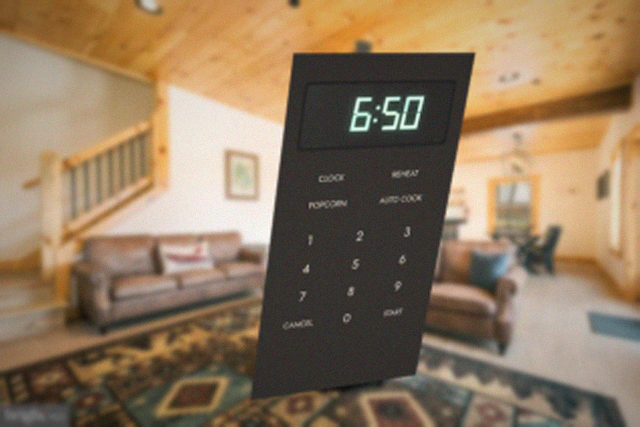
6 h 50 min
